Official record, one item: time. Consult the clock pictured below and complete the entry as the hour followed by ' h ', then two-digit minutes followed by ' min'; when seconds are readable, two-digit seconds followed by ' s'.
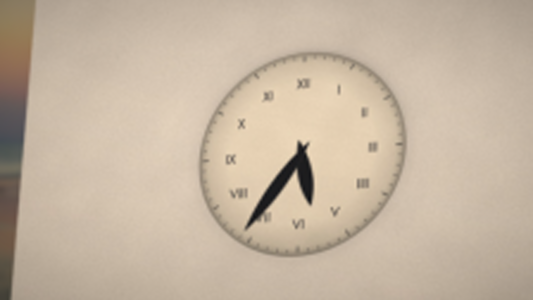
5 h 36 min
